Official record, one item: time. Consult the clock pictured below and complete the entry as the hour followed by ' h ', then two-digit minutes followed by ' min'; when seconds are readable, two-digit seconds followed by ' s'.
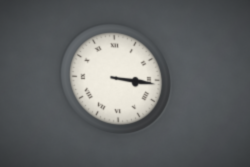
3 h 16 min
